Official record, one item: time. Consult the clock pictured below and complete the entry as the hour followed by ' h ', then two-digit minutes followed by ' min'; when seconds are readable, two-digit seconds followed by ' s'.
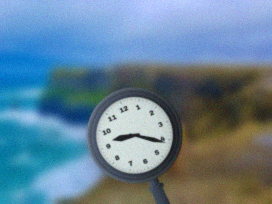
9 h 21 min
